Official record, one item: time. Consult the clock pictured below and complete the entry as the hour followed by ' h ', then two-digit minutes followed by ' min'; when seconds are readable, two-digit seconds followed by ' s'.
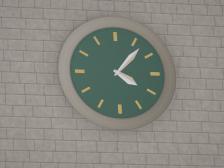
4 h 07 min
